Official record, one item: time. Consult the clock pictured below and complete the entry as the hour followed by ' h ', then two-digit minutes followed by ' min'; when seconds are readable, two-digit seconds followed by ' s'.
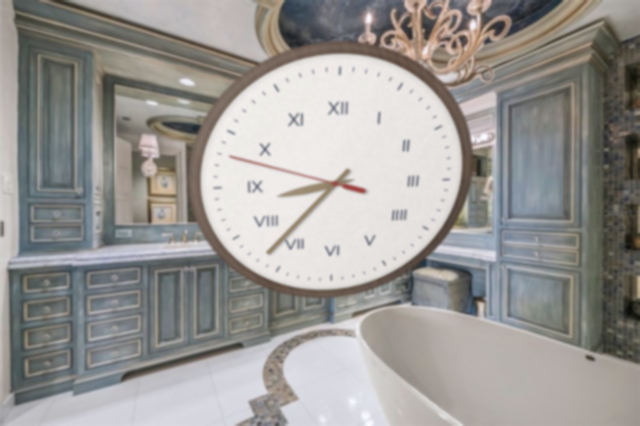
8 h 36 min 48 s
